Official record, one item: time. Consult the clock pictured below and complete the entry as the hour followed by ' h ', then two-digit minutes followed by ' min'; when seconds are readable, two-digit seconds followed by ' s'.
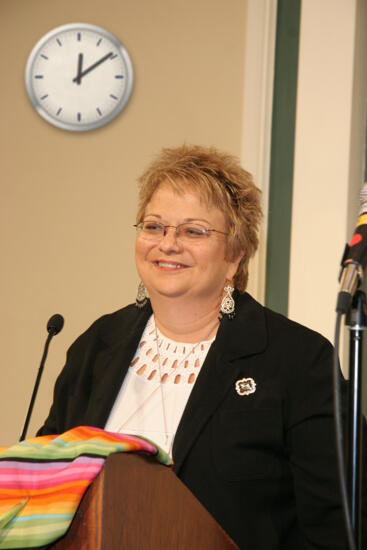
12 h 09 min
